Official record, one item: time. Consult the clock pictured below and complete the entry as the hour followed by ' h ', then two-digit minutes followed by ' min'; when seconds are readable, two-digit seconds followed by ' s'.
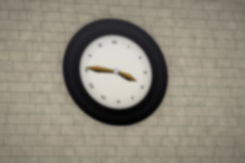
3 h 46 min
